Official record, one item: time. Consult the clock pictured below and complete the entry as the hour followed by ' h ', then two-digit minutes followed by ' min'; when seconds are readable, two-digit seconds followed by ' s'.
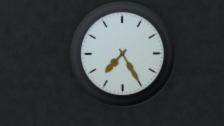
7 h 25 min
